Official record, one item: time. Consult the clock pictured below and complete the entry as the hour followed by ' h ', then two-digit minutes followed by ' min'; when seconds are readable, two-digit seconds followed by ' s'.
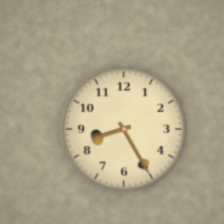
8 h 25 min
